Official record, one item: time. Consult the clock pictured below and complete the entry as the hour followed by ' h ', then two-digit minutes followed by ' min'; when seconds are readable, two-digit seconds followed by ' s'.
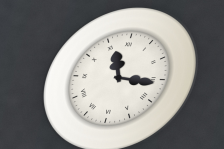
11 h 16 min
